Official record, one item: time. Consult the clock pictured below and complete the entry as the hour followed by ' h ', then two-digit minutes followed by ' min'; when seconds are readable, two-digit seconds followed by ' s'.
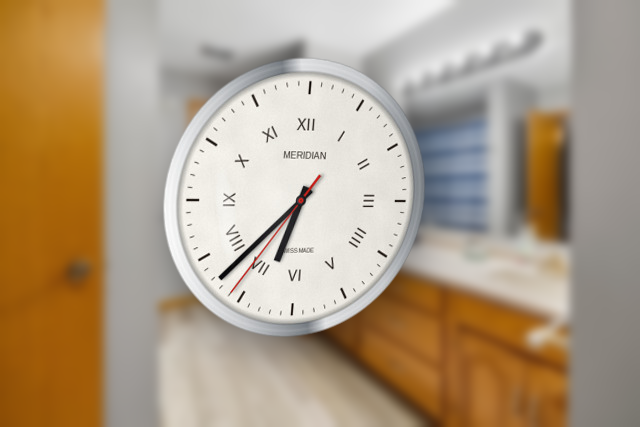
6 h 37 min 36 s
